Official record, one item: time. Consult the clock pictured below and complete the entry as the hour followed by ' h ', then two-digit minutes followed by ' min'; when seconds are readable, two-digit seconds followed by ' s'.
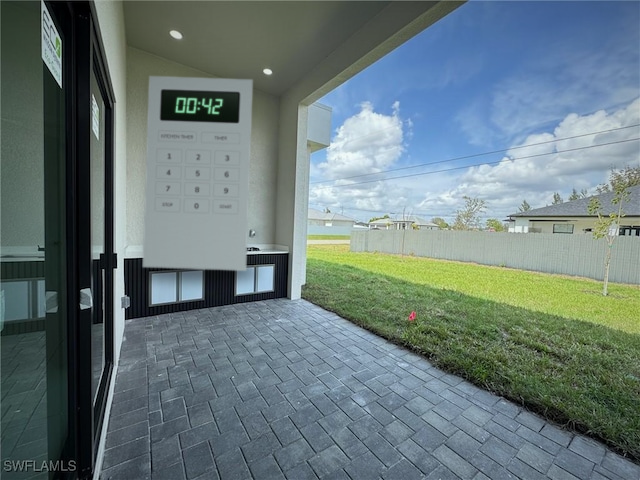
0 h 42 min
